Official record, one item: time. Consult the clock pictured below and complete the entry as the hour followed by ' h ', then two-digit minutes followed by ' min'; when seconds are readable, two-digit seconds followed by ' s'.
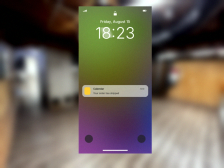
18 h 23 min
